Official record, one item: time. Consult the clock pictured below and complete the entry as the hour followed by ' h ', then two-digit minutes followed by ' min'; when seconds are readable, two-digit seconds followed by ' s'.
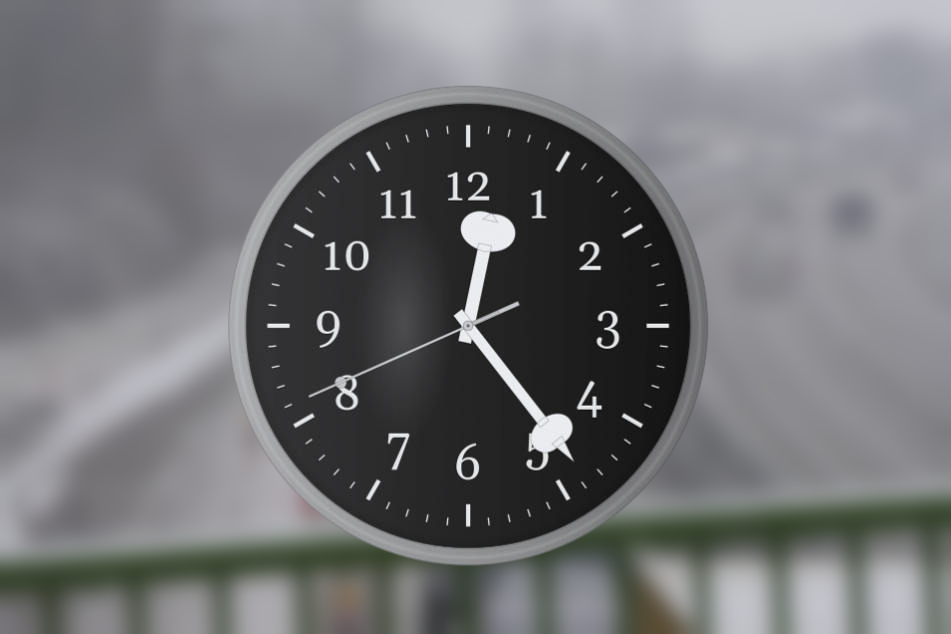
12 h 23 min 41 s
